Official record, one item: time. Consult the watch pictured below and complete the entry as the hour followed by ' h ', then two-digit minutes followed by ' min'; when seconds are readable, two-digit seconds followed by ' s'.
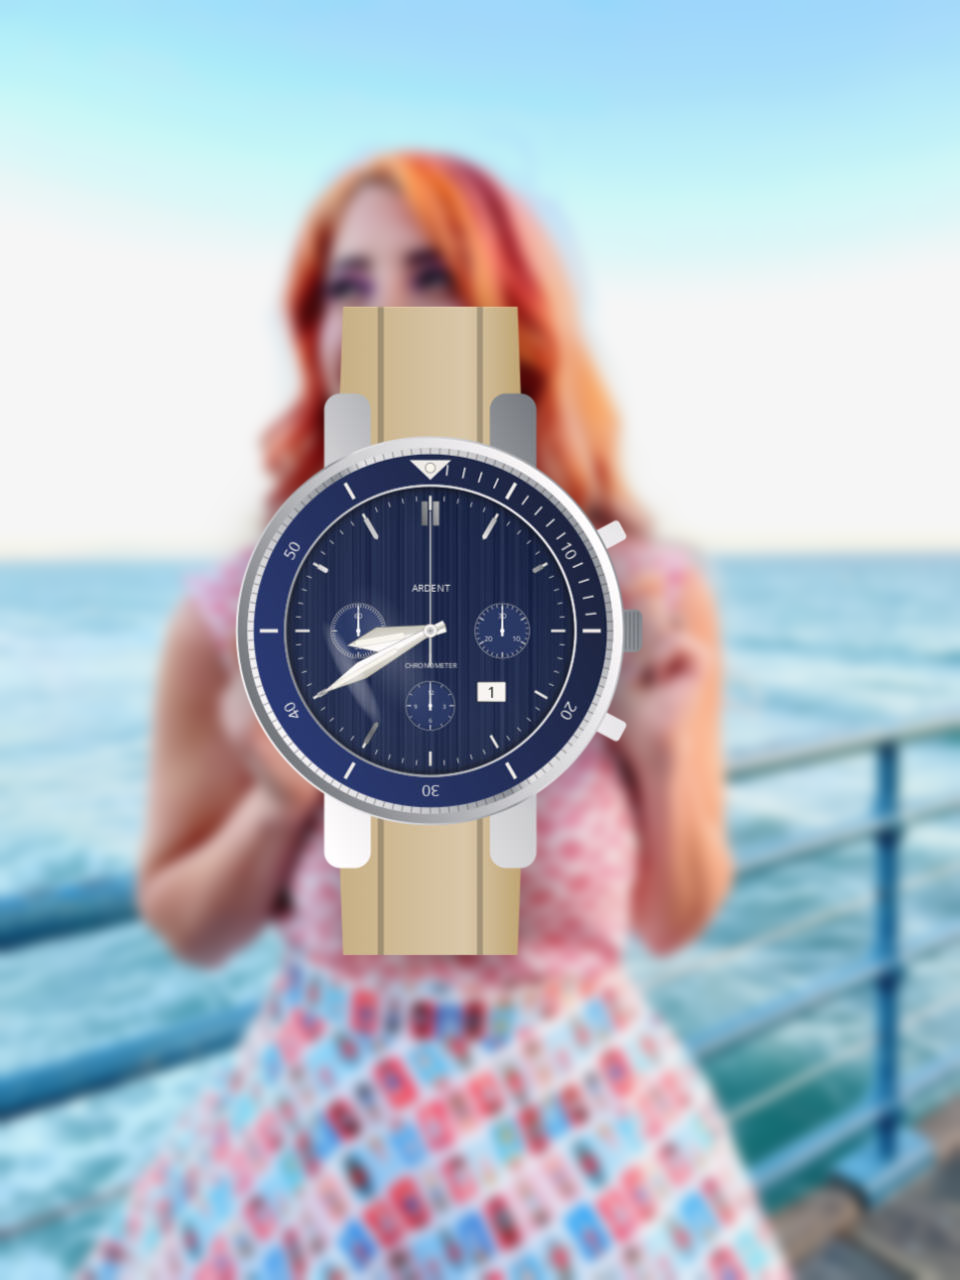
8 h 40 min
